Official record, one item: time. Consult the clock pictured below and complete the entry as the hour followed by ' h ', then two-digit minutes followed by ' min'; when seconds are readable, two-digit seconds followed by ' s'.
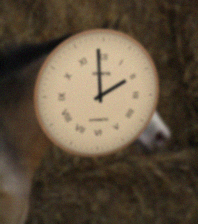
1 h 59 min
